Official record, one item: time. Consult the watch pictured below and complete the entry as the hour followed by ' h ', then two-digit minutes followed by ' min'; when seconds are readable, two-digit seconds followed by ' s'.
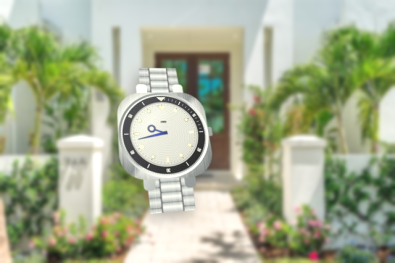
9 h 43 min
